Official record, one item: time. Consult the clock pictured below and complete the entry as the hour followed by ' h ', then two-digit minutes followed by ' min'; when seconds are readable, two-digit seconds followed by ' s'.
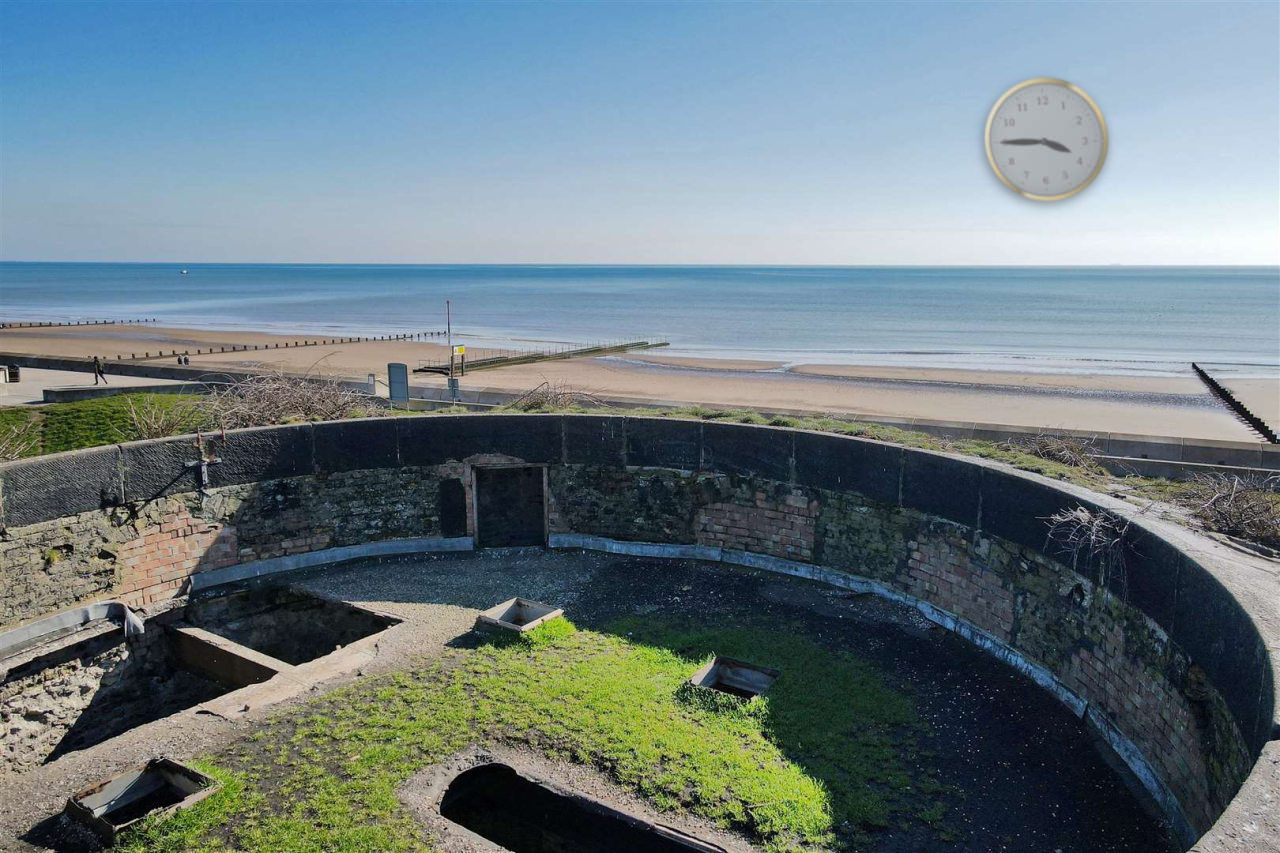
3 h 45 min
